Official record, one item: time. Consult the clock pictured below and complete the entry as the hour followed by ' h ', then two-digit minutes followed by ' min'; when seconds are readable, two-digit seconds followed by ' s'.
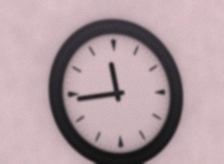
11 h 44 min
